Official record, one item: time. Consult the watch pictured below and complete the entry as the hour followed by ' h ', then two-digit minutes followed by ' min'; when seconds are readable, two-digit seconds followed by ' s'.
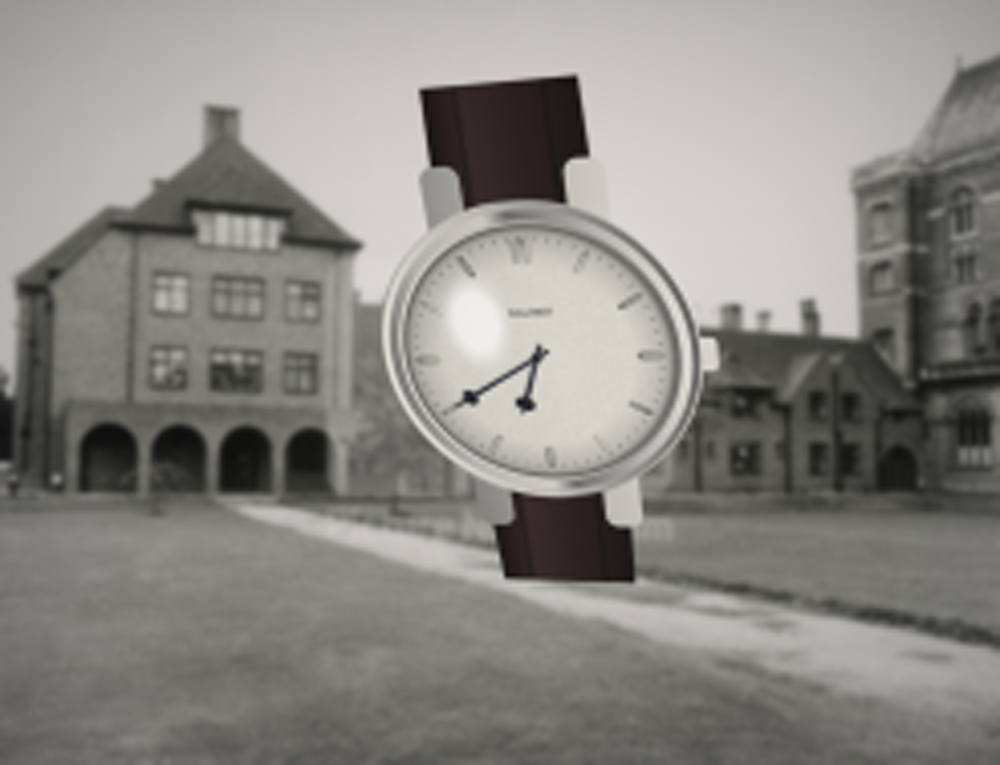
6 h 40 min
